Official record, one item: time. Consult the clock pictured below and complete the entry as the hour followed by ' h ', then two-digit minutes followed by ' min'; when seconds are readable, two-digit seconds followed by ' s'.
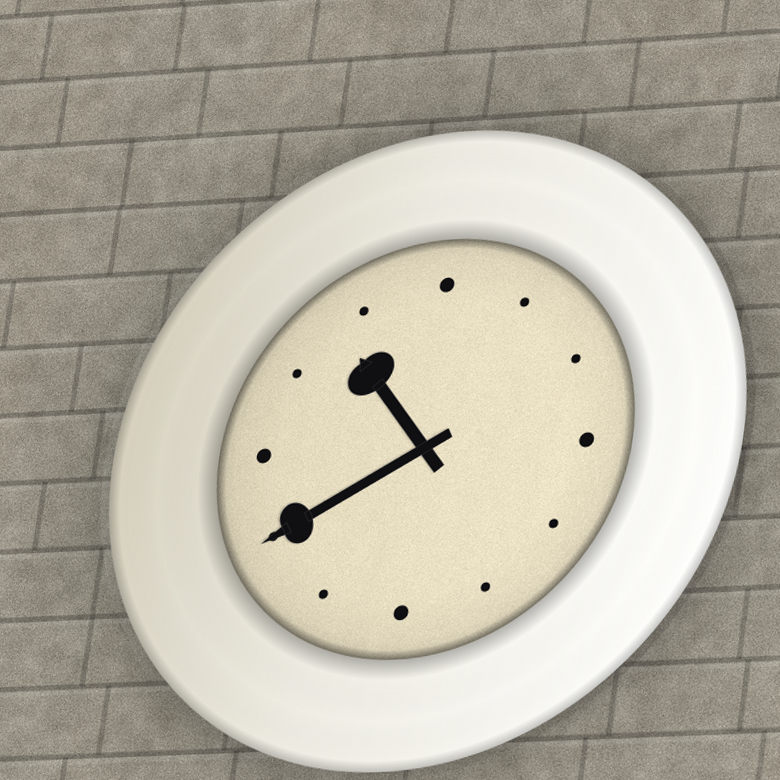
10 h 40 min
